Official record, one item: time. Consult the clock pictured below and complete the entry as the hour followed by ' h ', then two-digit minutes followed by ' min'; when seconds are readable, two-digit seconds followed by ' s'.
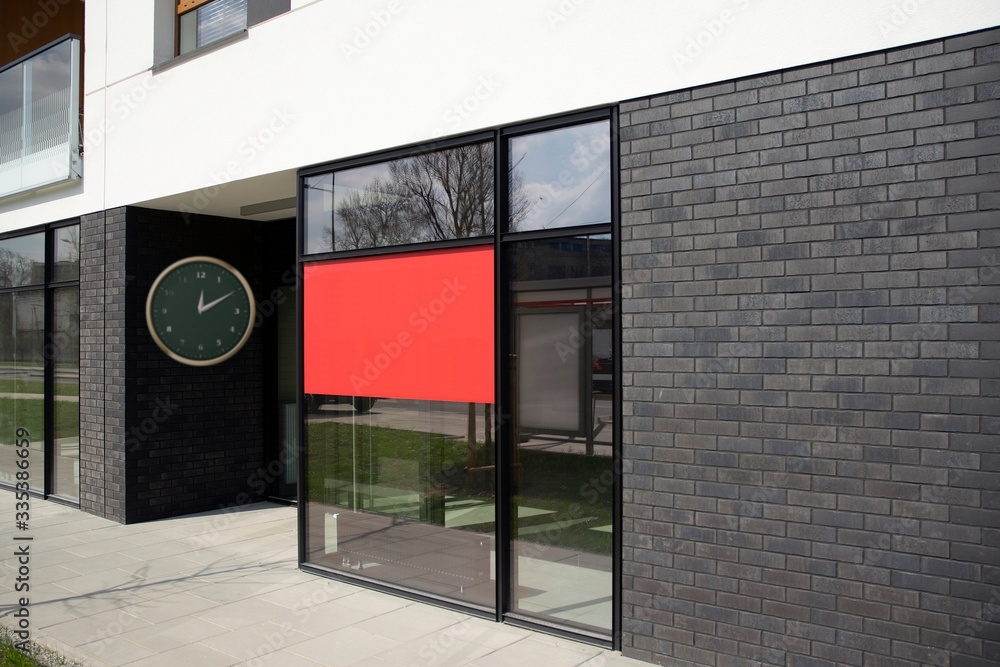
12 h 10 min
